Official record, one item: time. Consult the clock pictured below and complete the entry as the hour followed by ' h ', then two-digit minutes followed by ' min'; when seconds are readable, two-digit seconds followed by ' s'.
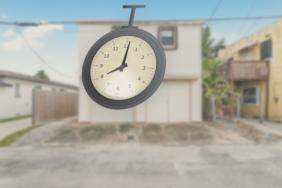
8 h 01 min
